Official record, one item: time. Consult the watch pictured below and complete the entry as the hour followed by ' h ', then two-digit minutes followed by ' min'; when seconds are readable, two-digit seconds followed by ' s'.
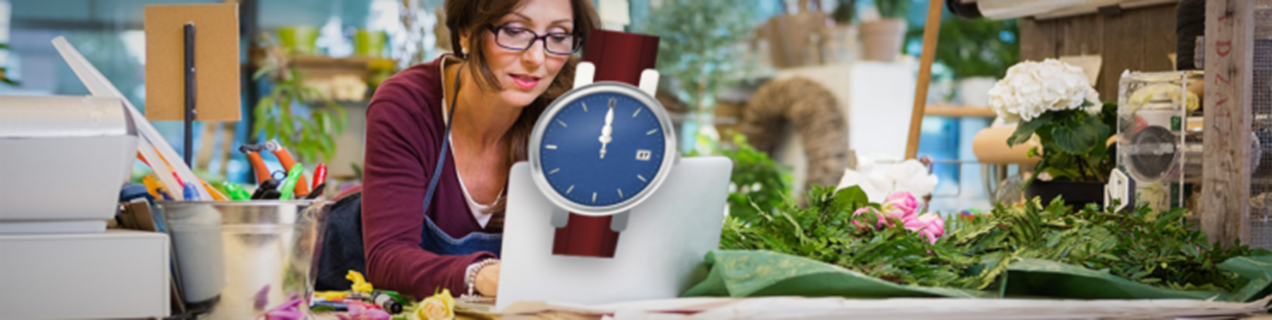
12 h 00 min
